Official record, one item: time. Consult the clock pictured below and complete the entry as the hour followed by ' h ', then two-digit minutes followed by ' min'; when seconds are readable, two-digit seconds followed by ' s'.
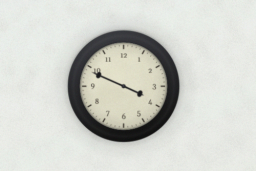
3 h 49 min
